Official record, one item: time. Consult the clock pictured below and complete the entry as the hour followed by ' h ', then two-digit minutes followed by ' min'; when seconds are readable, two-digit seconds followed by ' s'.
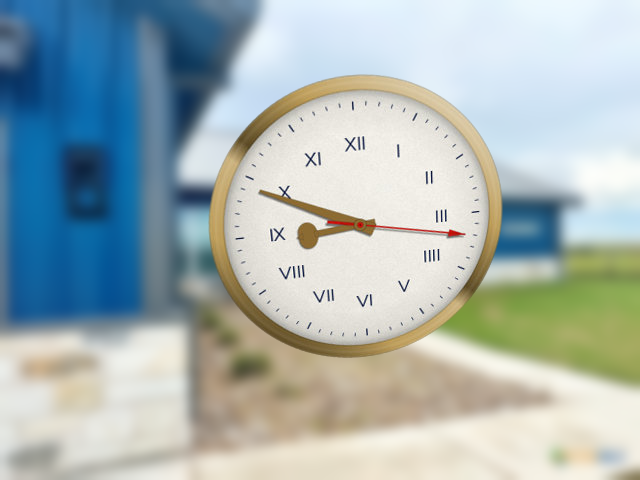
8 h 49 min 17 s
